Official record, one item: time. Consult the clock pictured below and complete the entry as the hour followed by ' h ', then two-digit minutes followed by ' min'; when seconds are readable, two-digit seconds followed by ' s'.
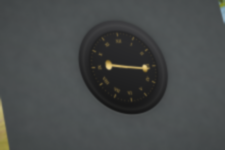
9 h 16 min
